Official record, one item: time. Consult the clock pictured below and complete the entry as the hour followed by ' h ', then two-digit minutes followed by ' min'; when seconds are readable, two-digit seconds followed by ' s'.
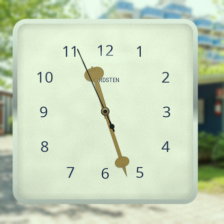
11 h 26 min 56 s
